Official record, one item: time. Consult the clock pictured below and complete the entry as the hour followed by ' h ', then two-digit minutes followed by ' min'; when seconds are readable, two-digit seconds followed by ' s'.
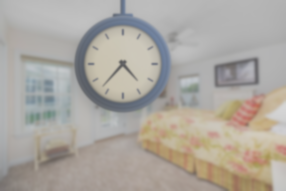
4 h 37 min
